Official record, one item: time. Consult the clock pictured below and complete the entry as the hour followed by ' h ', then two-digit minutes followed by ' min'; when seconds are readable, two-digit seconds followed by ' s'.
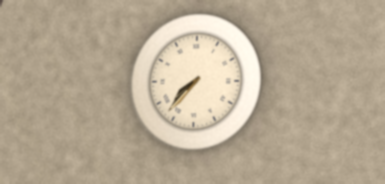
7 h 37 min
